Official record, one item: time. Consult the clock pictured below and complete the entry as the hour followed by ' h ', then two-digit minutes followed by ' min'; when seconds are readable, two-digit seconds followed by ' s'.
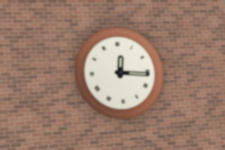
12 h 16 min
